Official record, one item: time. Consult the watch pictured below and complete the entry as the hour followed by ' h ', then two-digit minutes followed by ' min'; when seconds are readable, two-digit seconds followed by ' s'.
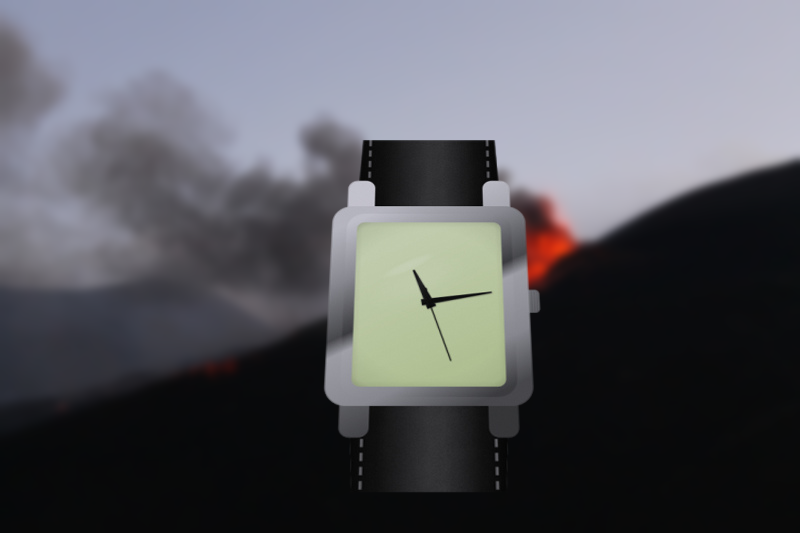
11 h 13 min 27 s
